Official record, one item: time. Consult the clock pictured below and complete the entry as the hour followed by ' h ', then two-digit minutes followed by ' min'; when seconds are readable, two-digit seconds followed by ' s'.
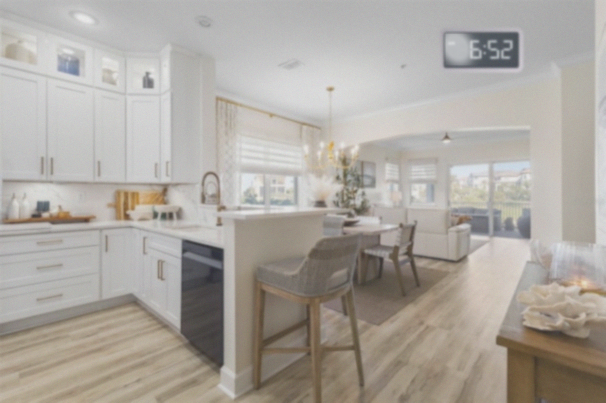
6 h 52 min
